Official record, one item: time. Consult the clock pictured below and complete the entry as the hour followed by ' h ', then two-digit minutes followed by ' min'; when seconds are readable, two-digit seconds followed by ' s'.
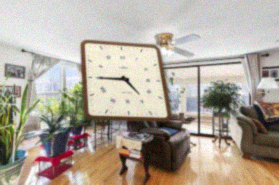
4 h 45 min
